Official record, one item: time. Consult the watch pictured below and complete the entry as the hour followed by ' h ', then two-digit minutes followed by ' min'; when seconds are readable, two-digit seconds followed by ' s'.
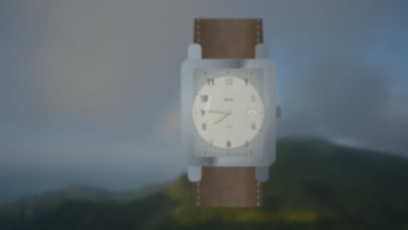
7 h 46 min
